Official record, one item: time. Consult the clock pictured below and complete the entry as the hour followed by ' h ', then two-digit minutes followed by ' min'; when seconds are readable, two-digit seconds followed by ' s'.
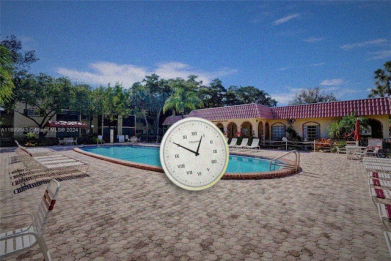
12 h 50 min
